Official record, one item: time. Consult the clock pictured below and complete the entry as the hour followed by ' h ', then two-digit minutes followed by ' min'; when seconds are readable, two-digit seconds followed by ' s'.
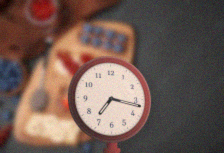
7 h 17 min
